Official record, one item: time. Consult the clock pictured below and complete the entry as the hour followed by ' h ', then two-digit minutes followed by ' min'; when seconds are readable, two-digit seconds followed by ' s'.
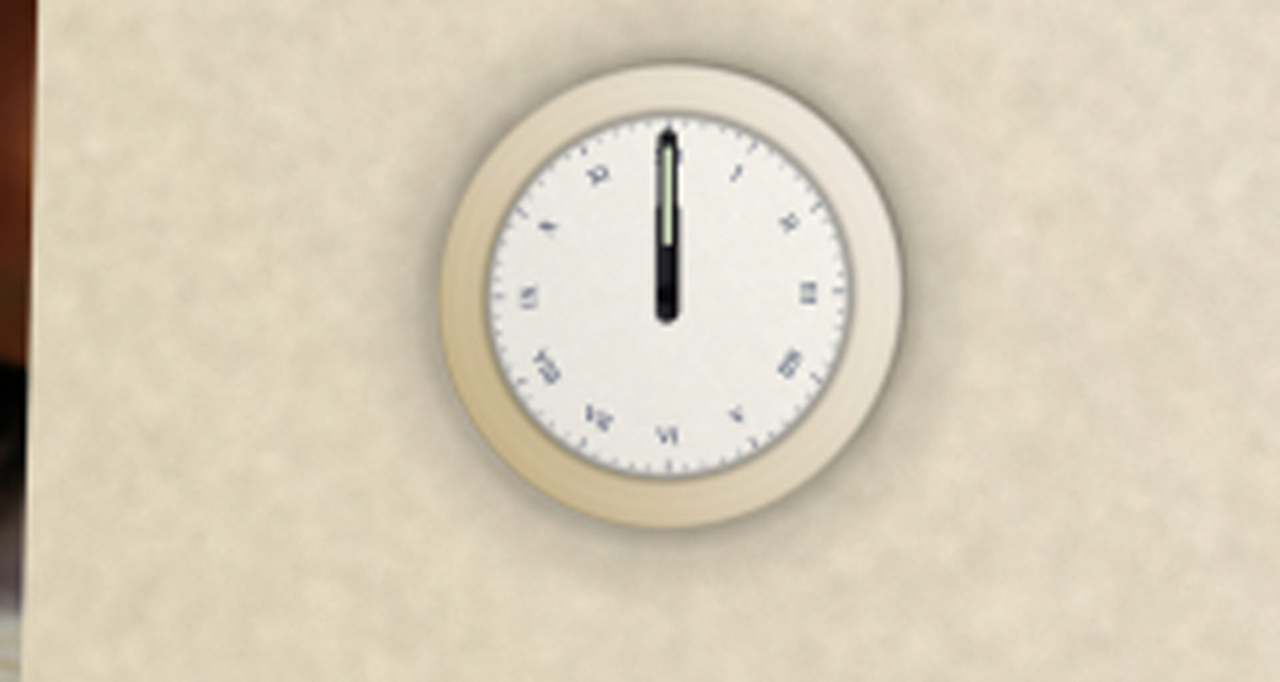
12 h 00 min
